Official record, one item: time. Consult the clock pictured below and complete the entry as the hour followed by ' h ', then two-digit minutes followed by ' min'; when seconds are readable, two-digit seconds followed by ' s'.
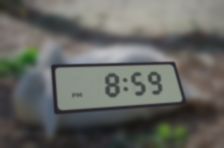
8 h 59 min
